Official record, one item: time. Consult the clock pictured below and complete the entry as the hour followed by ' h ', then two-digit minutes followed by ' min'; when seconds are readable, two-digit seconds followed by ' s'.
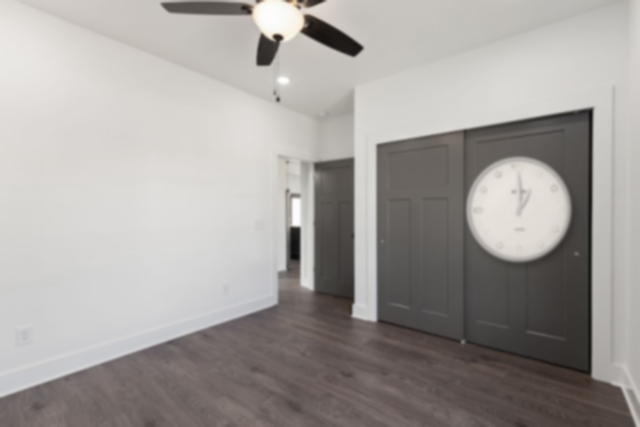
1 h 00 min
